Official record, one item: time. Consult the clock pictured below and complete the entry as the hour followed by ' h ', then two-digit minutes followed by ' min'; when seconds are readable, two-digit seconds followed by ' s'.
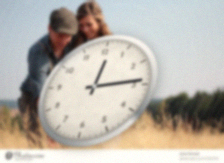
12 h 14 min
